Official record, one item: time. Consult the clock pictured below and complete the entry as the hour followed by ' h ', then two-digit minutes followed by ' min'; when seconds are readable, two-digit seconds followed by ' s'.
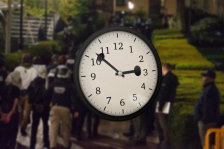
2 h 52 min
